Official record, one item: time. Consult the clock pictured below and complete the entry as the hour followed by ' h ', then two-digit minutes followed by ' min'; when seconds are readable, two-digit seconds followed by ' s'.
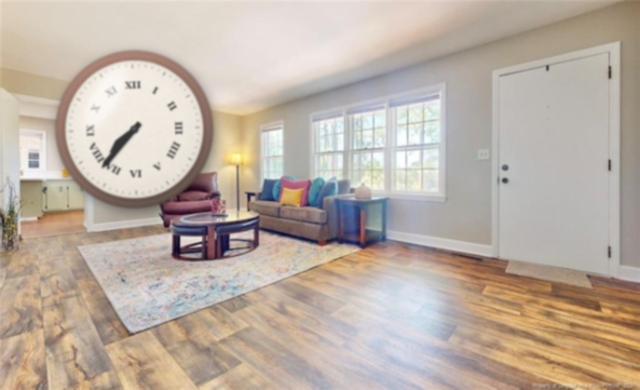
7 h 37 min
